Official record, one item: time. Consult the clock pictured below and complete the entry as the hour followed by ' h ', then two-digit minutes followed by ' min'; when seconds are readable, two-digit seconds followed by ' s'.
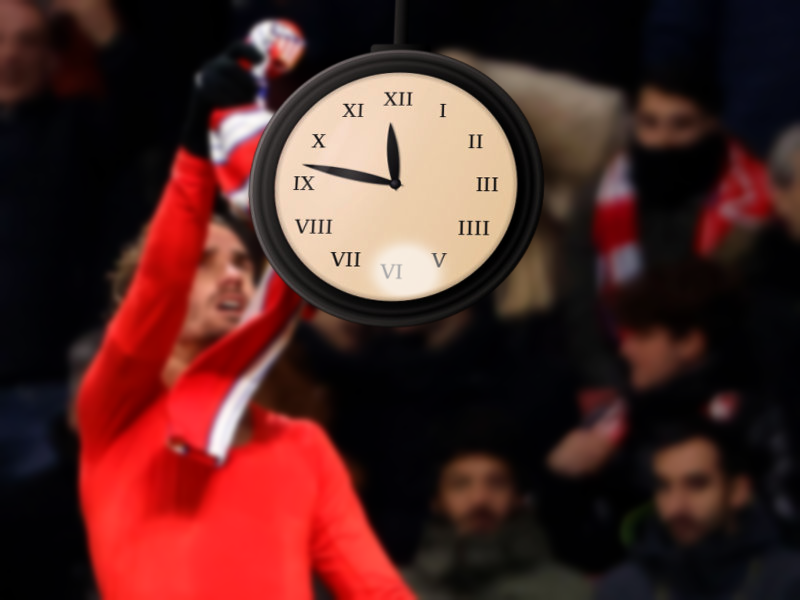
11 h 47 min
